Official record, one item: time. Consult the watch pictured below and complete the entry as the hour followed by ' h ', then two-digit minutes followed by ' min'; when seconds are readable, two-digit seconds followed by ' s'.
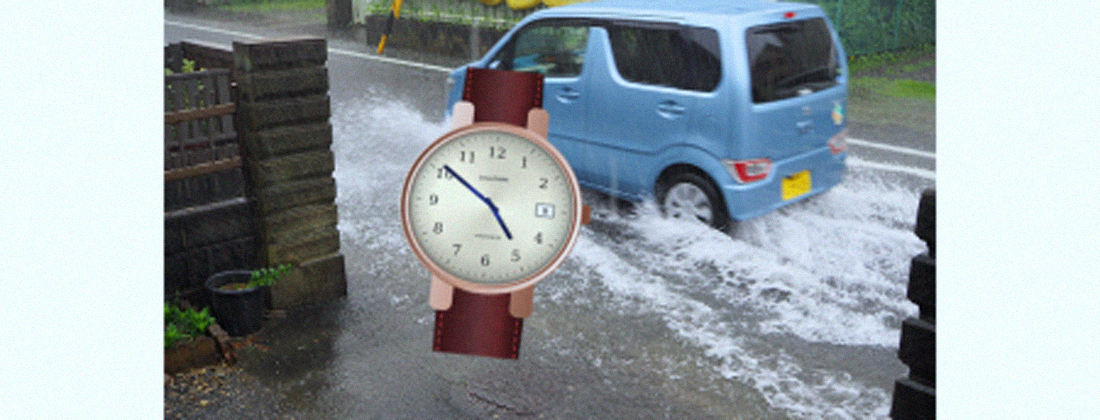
4 h 51 min
